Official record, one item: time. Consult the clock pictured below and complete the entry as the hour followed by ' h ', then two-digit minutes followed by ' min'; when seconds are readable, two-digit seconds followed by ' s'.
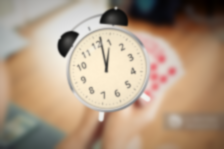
1 h 02 min
